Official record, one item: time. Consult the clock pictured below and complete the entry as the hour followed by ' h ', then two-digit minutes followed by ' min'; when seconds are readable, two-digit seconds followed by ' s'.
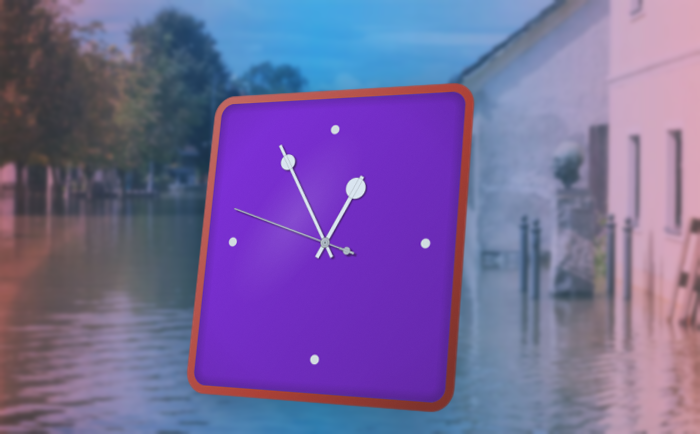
12 h 54 min 48 s
